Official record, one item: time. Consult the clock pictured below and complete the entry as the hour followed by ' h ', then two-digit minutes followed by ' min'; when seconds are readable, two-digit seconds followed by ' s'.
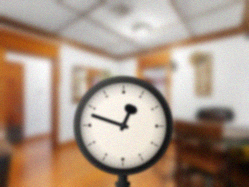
12 h 48 min
